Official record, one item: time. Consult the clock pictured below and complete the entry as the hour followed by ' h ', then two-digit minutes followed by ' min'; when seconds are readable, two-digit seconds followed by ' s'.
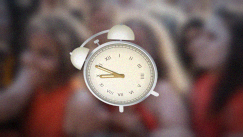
9 h 54 min
